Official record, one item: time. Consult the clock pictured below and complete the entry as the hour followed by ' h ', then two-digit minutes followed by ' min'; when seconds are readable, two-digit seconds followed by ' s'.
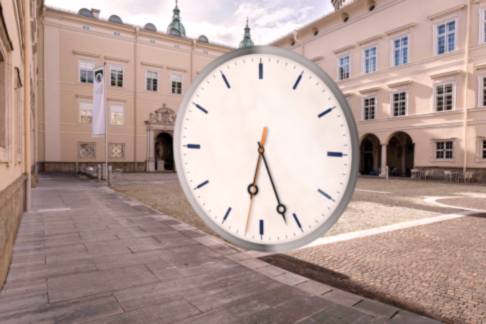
6 h 26 min 32 s
